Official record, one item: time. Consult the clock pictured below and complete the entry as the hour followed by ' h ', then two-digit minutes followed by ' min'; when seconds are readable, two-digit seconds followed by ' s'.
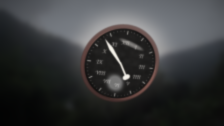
4 h 53 min
